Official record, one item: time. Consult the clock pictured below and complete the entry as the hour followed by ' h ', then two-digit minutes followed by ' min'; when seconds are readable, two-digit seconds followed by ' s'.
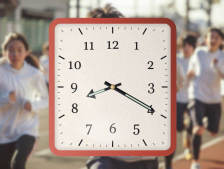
8 h 20 min
